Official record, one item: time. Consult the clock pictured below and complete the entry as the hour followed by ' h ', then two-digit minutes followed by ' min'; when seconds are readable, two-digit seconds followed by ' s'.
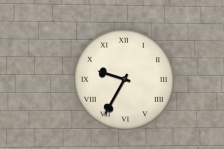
9 h 35 min
